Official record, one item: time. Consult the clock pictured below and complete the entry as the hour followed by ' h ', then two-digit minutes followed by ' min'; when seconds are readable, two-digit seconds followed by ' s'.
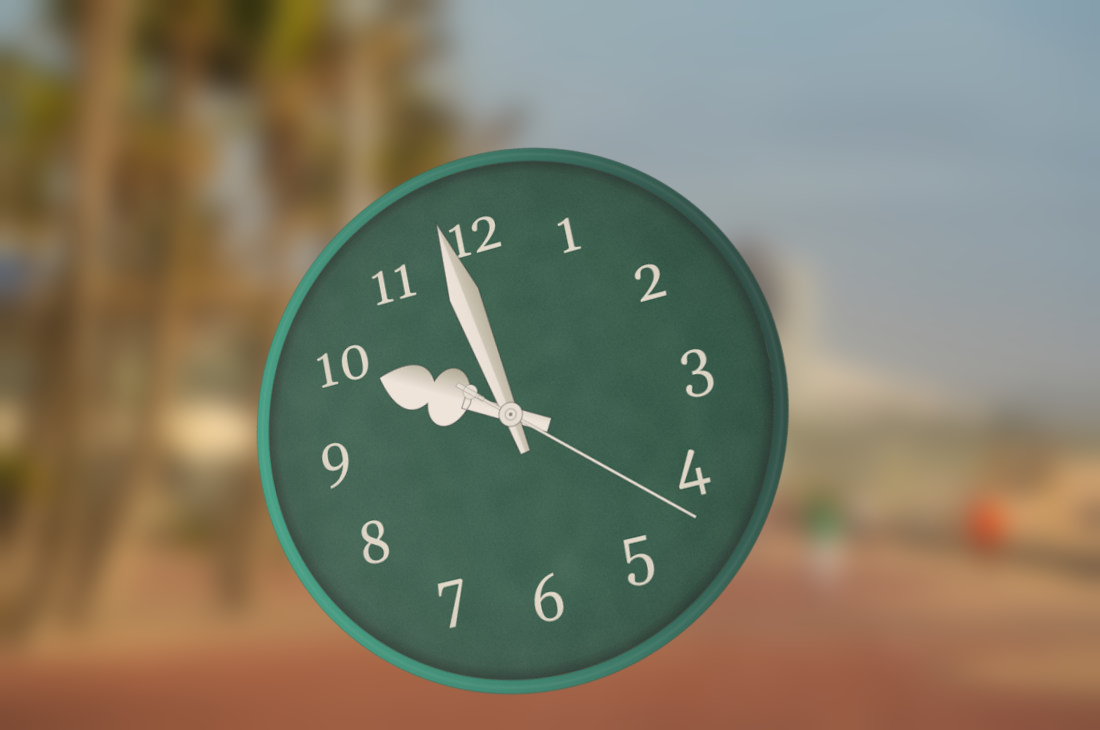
9 h 58 min 22 s
